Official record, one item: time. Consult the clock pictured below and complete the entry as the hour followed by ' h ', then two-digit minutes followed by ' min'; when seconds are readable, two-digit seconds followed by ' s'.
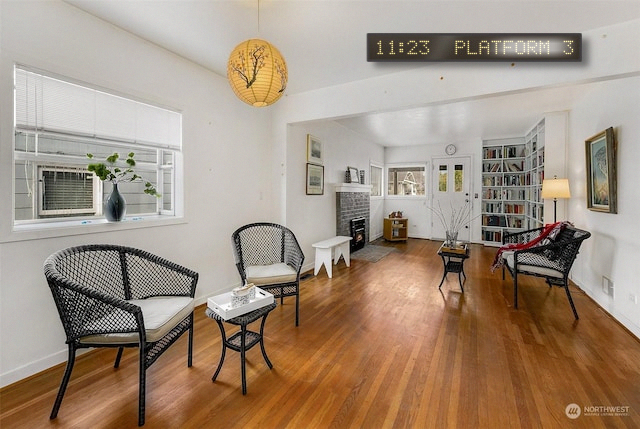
11 h 23 min
